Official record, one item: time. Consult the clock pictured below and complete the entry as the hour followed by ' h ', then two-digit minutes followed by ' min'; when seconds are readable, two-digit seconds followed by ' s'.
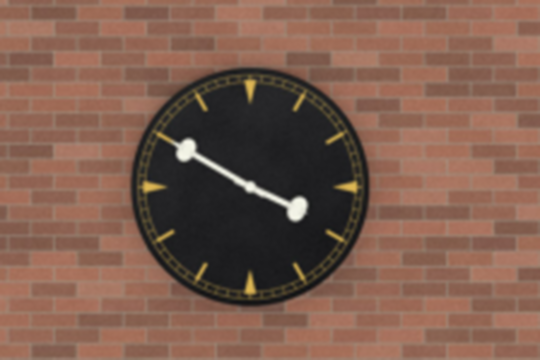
3 h 50 min
